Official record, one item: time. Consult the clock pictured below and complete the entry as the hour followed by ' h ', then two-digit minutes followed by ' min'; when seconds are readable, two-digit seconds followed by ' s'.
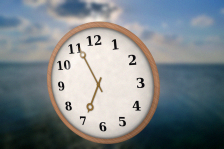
6 h 56 min
